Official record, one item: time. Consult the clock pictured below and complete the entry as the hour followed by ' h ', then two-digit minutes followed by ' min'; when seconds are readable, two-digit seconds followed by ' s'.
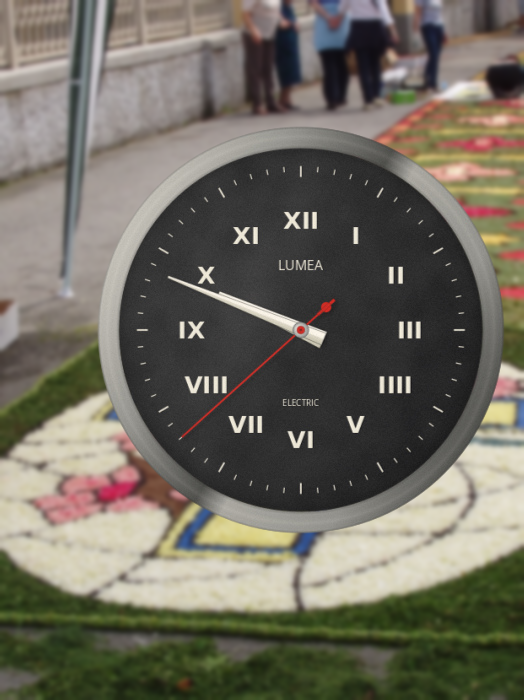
9 h 48 min 38 s
